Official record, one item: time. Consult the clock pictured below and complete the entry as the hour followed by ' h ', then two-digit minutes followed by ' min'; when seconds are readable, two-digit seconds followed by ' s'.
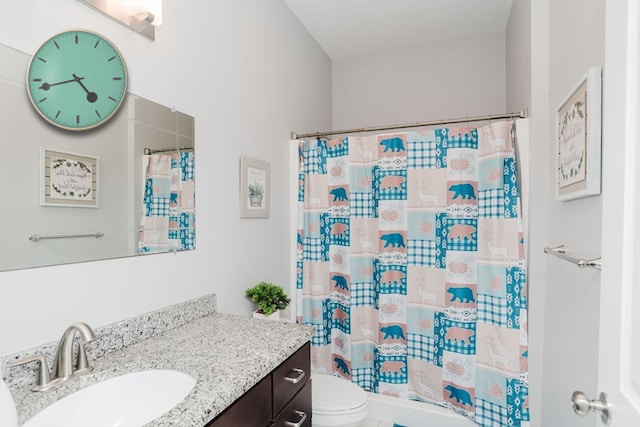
4 h 43 min
